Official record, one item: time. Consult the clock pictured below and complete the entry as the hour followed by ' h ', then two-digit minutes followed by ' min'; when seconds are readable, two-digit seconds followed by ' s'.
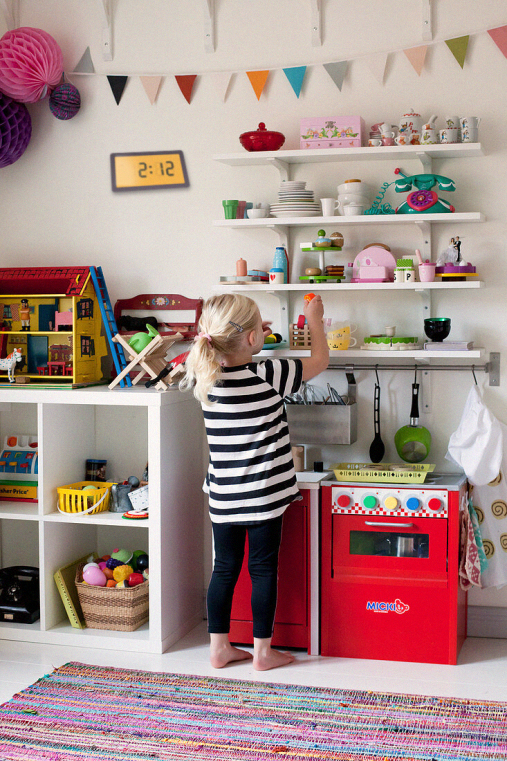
2 h 12 min
